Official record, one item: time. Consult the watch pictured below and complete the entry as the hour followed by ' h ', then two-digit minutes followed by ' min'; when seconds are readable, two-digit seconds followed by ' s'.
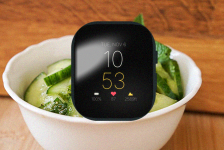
10 h 53 min
